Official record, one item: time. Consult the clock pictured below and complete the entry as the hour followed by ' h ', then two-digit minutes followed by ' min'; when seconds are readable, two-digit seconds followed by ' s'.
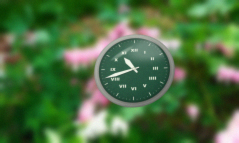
10 h 42 min
